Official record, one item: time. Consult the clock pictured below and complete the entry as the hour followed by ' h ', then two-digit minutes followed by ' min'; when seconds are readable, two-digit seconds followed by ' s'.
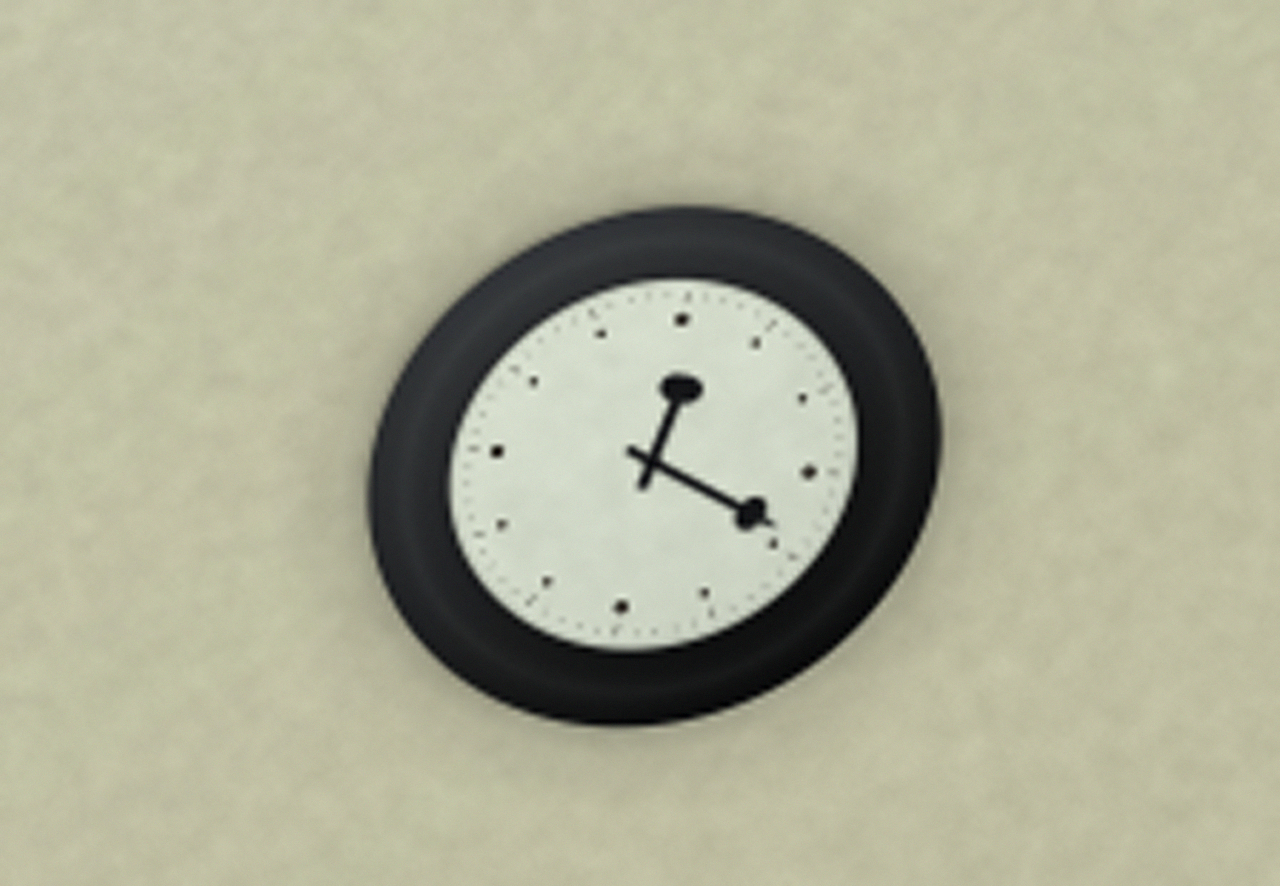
12 h 19 min
